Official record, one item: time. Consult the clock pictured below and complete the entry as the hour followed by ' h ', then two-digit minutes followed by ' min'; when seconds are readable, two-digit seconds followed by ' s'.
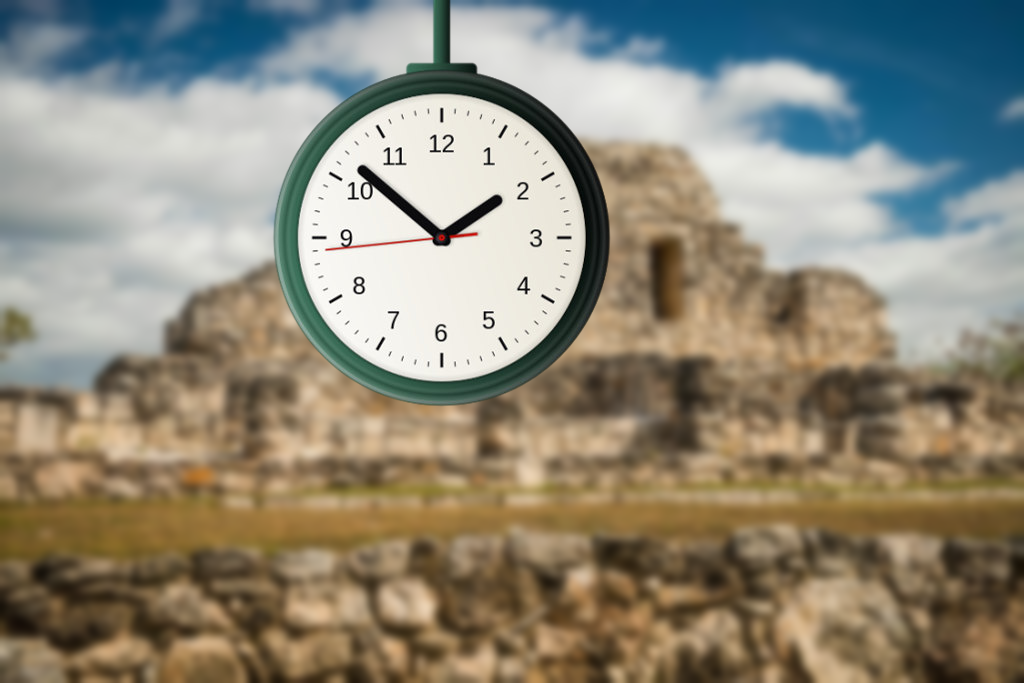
1 h 51 min 44 s
